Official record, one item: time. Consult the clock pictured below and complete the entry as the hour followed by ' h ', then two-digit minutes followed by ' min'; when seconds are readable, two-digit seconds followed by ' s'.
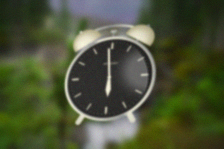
5 h 59 min
